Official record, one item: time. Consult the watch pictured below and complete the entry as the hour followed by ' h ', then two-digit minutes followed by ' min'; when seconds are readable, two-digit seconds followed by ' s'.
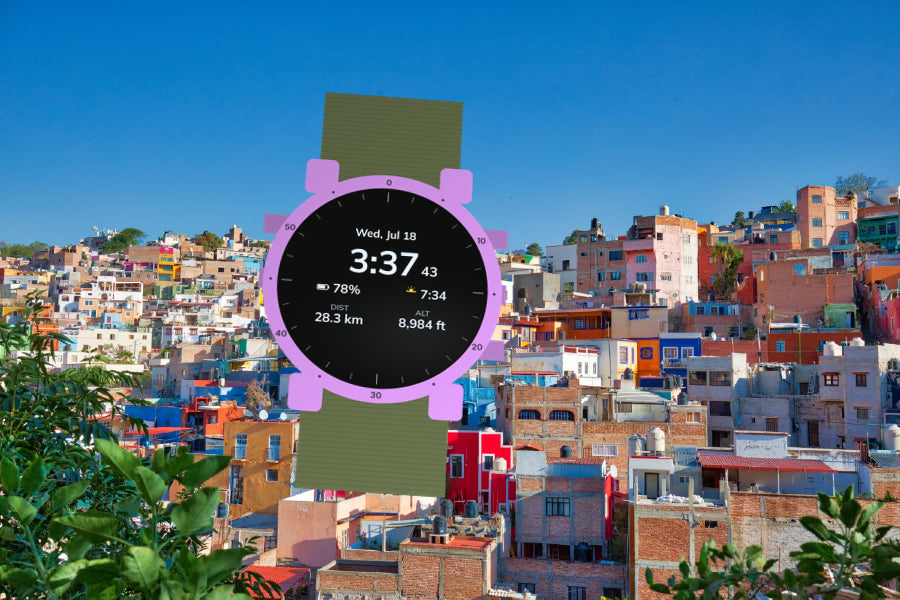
3 h 37 min 43 s
